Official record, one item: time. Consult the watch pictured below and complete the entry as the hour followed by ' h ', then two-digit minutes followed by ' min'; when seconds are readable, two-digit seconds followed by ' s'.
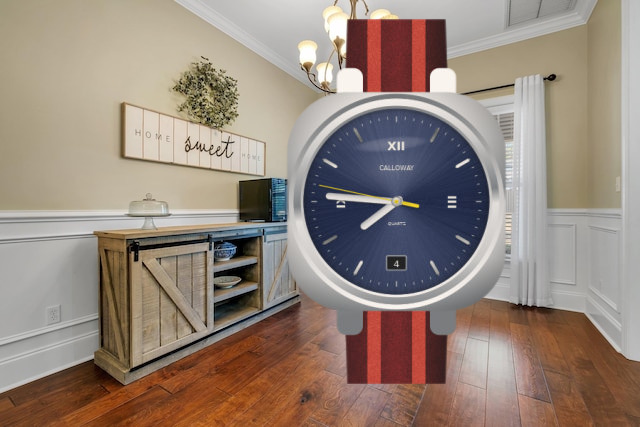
7 h 45 min 47 s
